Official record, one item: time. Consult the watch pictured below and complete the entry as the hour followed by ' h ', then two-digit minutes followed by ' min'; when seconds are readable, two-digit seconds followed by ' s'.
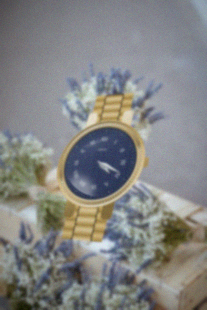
4 h 19 min
